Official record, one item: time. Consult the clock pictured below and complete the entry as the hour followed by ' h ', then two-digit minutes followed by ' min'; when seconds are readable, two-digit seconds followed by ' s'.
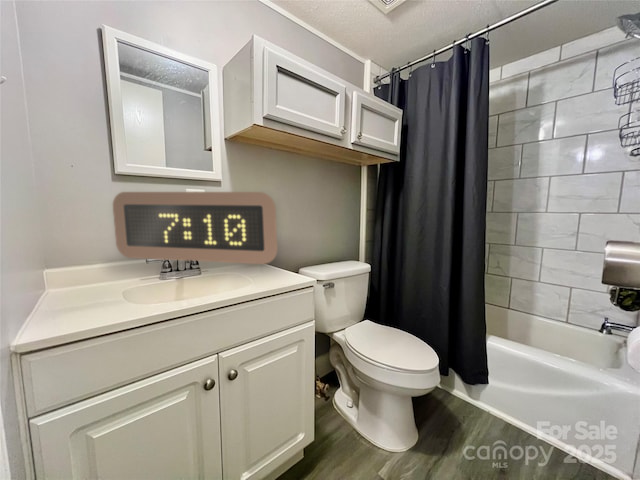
7 h 10 min
